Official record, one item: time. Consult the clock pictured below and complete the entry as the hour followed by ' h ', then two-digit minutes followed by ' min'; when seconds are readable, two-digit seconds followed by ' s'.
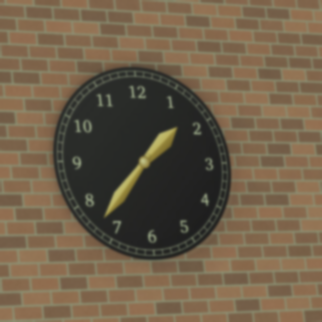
1 h 37 min
